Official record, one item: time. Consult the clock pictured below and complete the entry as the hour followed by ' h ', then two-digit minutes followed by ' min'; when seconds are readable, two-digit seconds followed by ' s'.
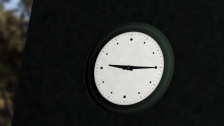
9 h 15 min
